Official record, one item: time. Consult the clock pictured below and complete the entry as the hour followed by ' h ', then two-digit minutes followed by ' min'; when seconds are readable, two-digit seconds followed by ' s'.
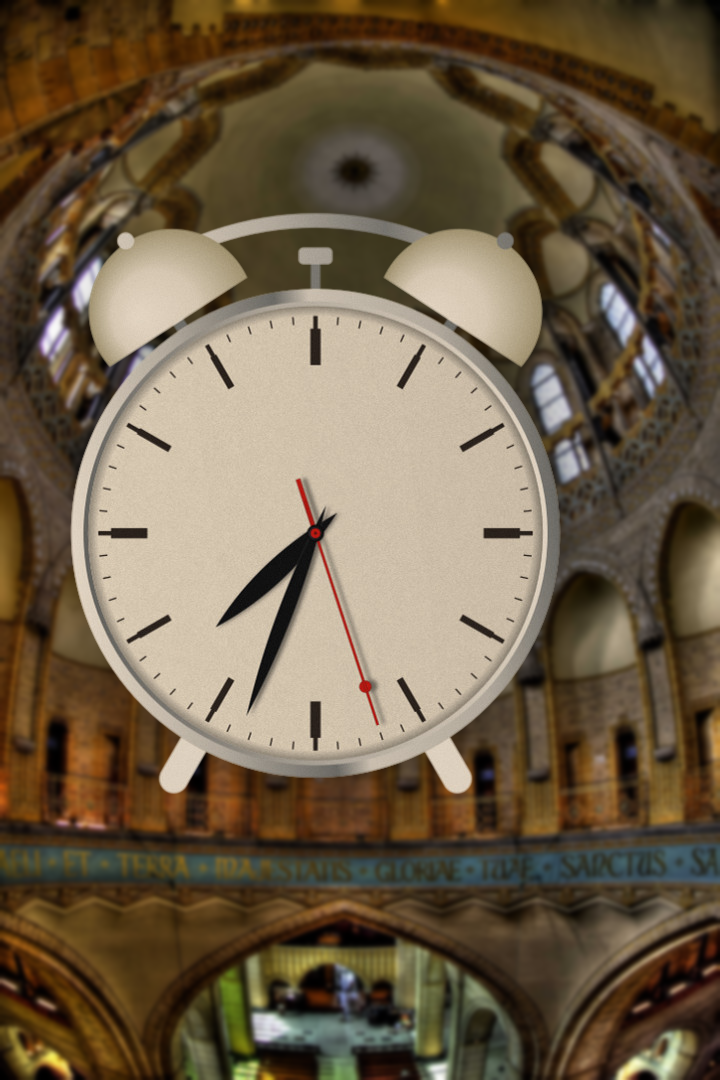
7 h 33 min 27 s
